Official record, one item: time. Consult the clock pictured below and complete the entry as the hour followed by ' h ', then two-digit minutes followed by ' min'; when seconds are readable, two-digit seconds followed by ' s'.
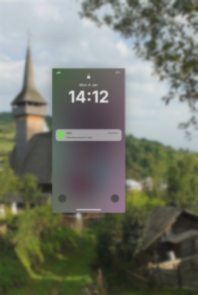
14 h 12 min
